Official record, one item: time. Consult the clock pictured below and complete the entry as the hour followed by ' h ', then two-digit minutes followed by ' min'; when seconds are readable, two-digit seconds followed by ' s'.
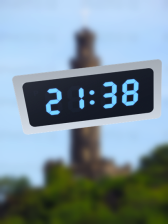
21 h 38 min
